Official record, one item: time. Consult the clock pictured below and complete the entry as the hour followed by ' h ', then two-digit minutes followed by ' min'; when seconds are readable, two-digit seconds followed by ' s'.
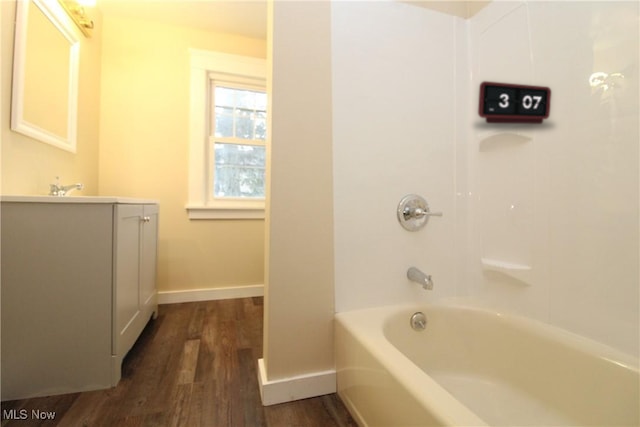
3 h 07 min
